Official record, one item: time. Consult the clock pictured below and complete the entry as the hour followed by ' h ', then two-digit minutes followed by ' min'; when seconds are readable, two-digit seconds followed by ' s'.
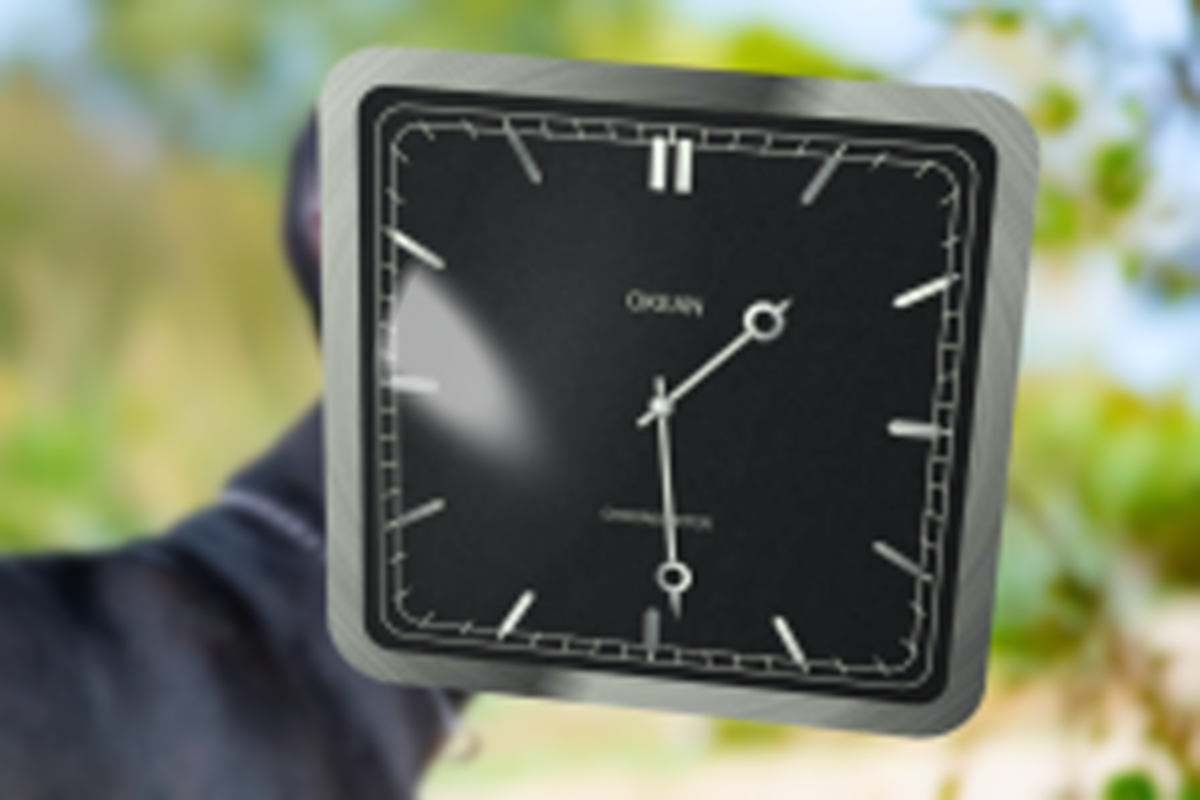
1 h 29 min
